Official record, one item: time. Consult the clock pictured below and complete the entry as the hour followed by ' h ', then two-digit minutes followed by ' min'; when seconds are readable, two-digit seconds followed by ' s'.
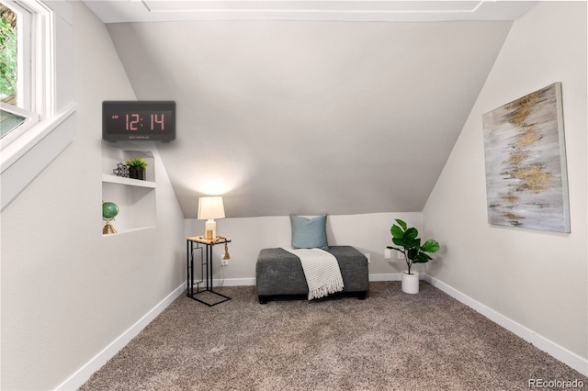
12 h 14 min
